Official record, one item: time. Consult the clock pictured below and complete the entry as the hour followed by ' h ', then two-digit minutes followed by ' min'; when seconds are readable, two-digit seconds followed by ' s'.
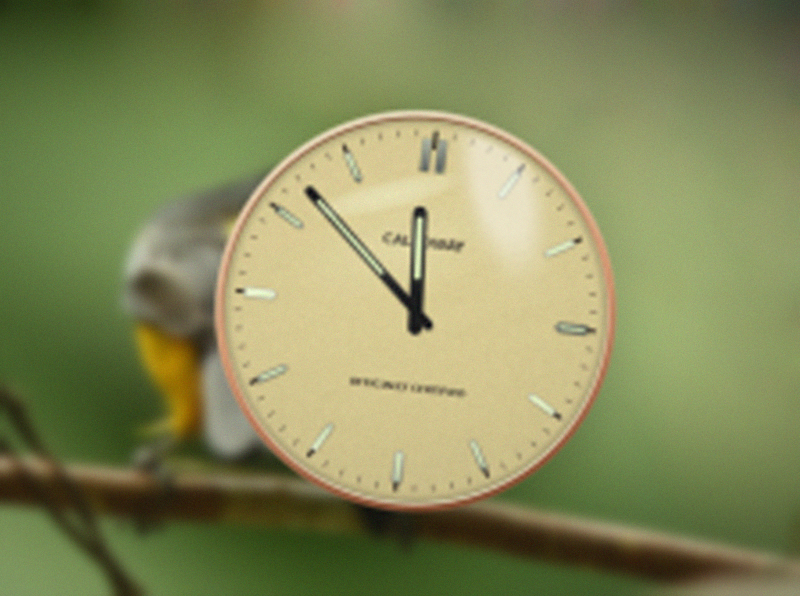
11 h 52 min
